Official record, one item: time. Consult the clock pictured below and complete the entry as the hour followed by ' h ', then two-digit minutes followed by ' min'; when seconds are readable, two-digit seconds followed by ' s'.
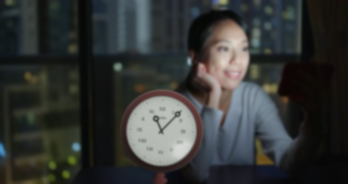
11 h 07 min
